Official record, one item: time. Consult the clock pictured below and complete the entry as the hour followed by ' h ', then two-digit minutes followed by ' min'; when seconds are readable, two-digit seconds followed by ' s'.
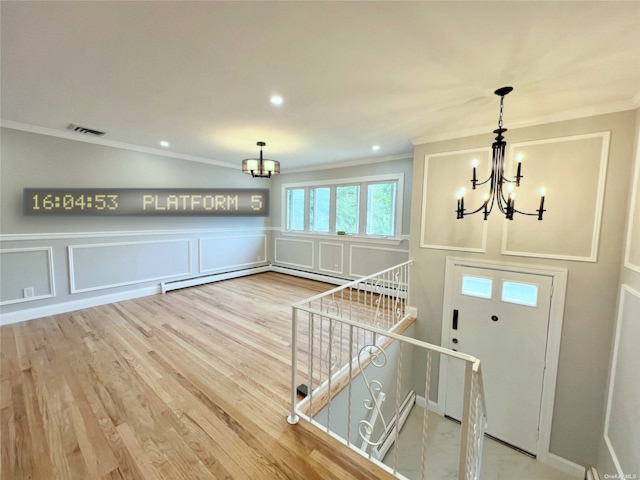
16 h 04 min 53 s
